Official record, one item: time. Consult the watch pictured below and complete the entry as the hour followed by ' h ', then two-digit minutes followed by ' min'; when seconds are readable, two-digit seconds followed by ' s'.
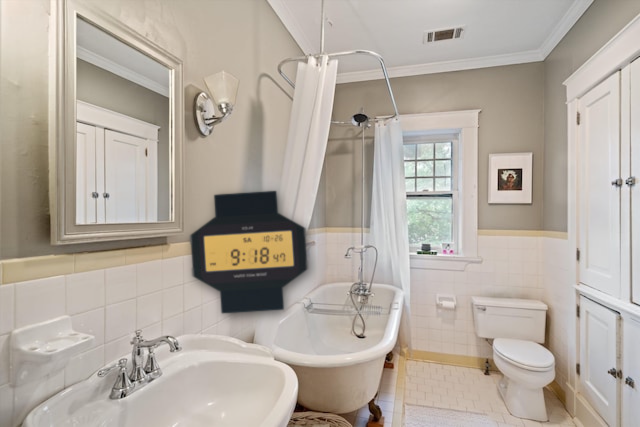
9 h 18 min
